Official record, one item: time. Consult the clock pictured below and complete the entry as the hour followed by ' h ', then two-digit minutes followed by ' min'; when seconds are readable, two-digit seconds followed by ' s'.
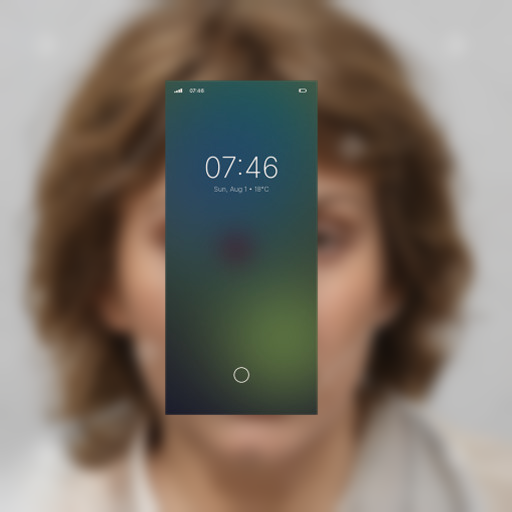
7 h 46 min
